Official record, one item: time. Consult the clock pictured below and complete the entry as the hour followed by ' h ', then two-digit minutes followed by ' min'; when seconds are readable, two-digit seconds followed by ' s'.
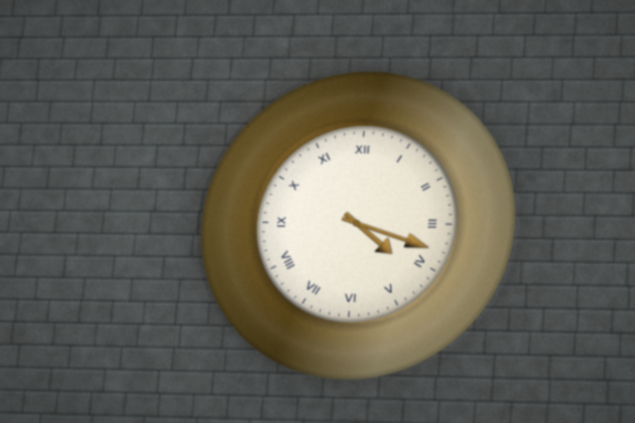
4 h 18 min
